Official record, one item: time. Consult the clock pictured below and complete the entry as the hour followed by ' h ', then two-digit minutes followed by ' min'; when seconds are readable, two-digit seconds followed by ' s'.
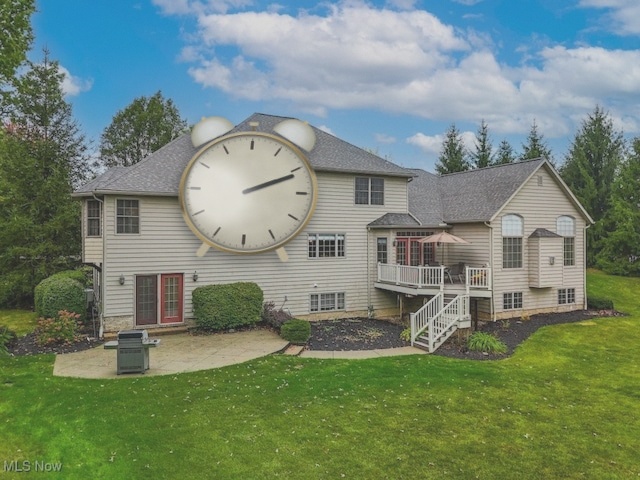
2 h 11 min
